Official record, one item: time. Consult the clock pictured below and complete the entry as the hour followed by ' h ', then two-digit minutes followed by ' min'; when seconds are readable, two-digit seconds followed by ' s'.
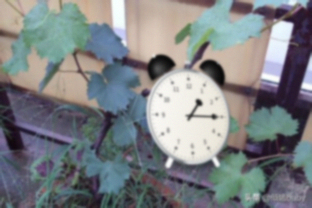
1 h 15 min
